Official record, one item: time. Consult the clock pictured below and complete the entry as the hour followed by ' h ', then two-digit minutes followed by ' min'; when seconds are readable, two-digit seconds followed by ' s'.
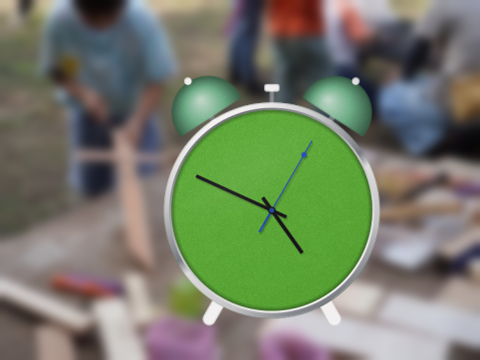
4 h 49 min 05 s
